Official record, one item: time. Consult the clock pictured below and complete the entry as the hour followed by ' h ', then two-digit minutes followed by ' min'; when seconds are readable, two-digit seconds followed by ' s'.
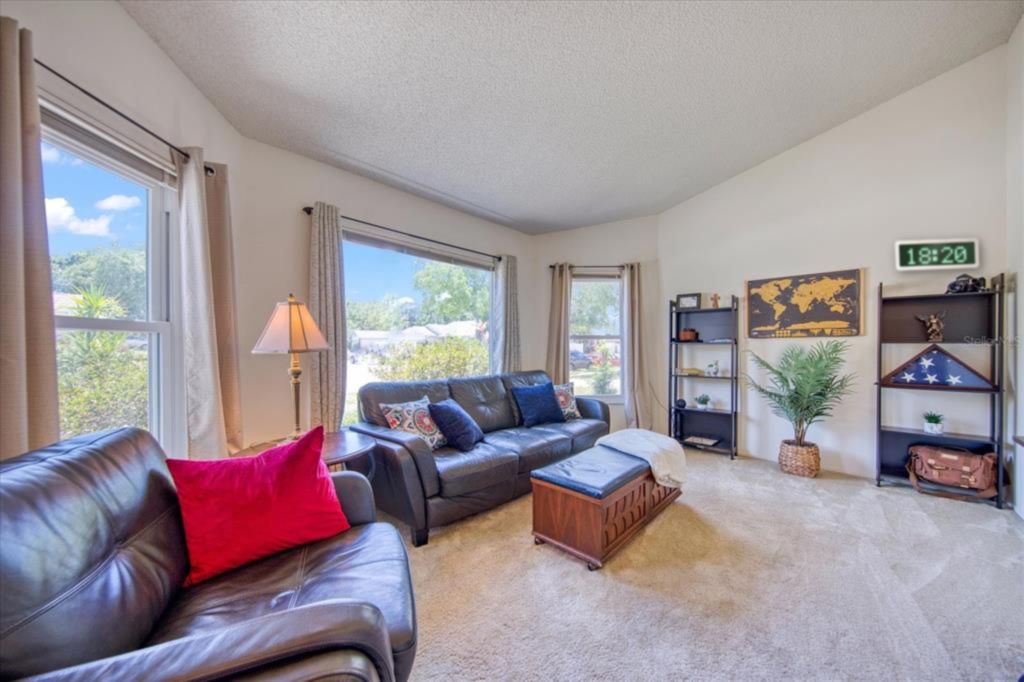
18 h 20 min
